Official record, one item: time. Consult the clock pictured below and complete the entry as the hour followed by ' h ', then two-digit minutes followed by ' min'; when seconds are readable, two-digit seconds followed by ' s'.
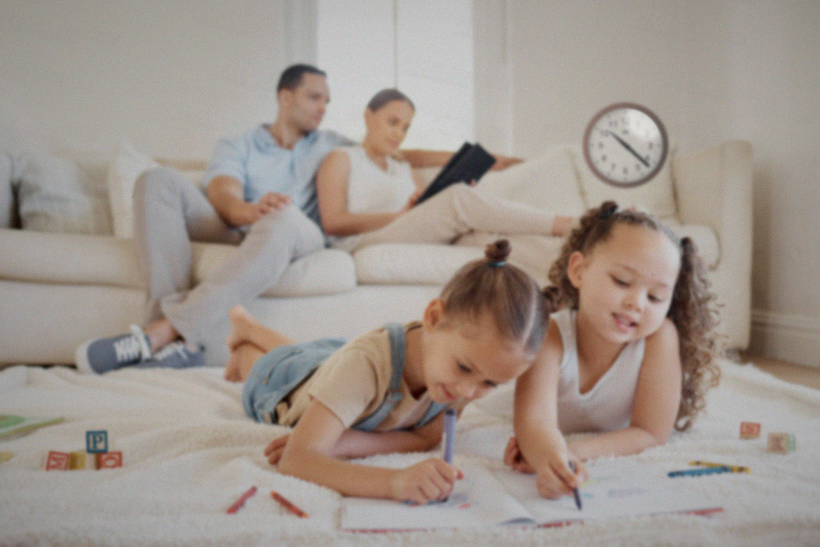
10 h 22 min
